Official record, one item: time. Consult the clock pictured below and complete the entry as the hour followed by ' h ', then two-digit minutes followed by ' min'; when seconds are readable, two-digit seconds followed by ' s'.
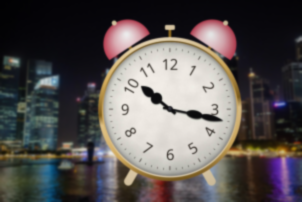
10 h 17 min
